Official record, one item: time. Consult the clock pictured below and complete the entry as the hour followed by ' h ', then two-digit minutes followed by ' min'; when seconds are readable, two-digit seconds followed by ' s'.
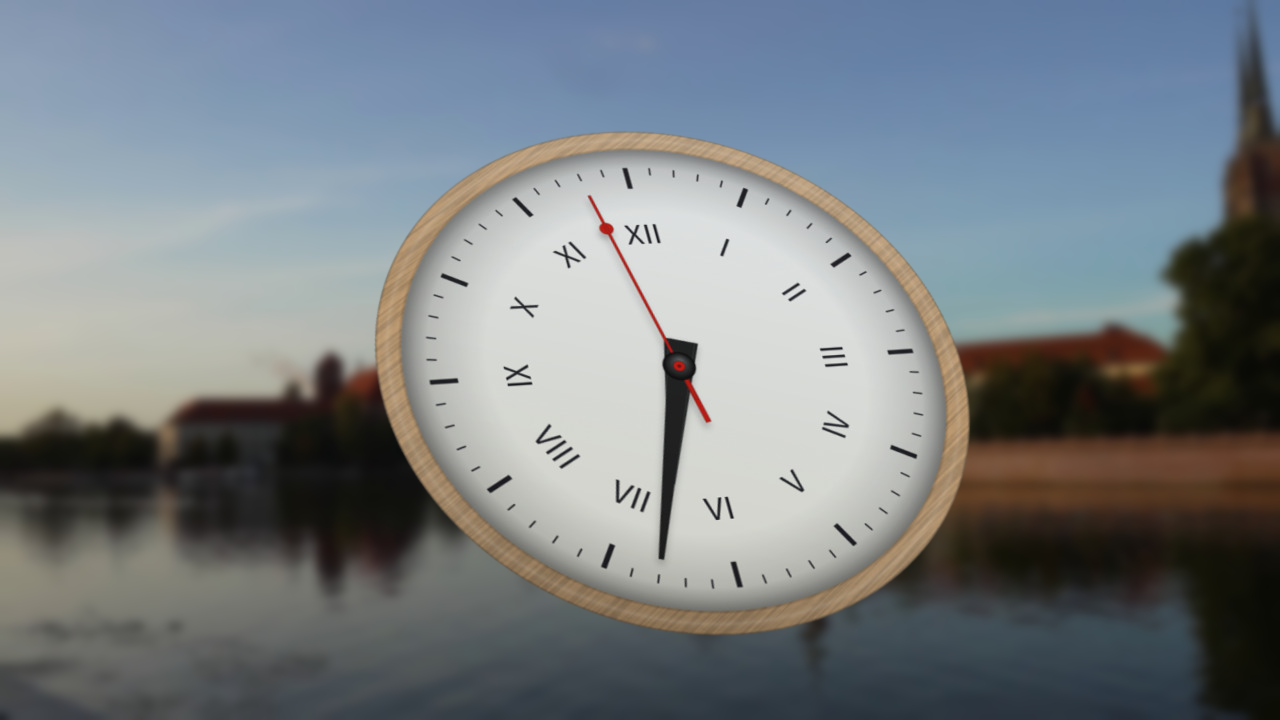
6 h 32 min 58 s
